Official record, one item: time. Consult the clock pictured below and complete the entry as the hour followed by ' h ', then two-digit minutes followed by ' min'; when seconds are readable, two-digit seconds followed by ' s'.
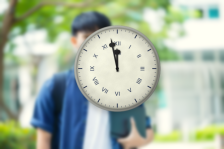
11 h 58 min
